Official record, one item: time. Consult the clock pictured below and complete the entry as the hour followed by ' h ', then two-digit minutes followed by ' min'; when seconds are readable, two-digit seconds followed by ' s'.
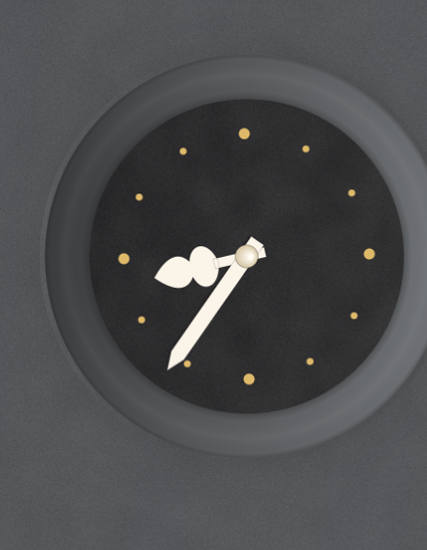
8 h 36 min
